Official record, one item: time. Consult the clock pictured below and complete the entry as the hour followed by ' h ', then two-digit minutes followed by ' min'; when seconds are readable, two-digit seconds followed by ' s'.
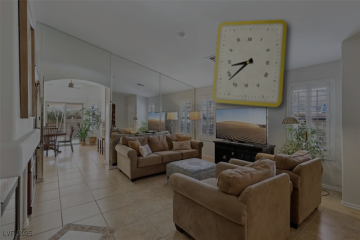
8 h 38 min
